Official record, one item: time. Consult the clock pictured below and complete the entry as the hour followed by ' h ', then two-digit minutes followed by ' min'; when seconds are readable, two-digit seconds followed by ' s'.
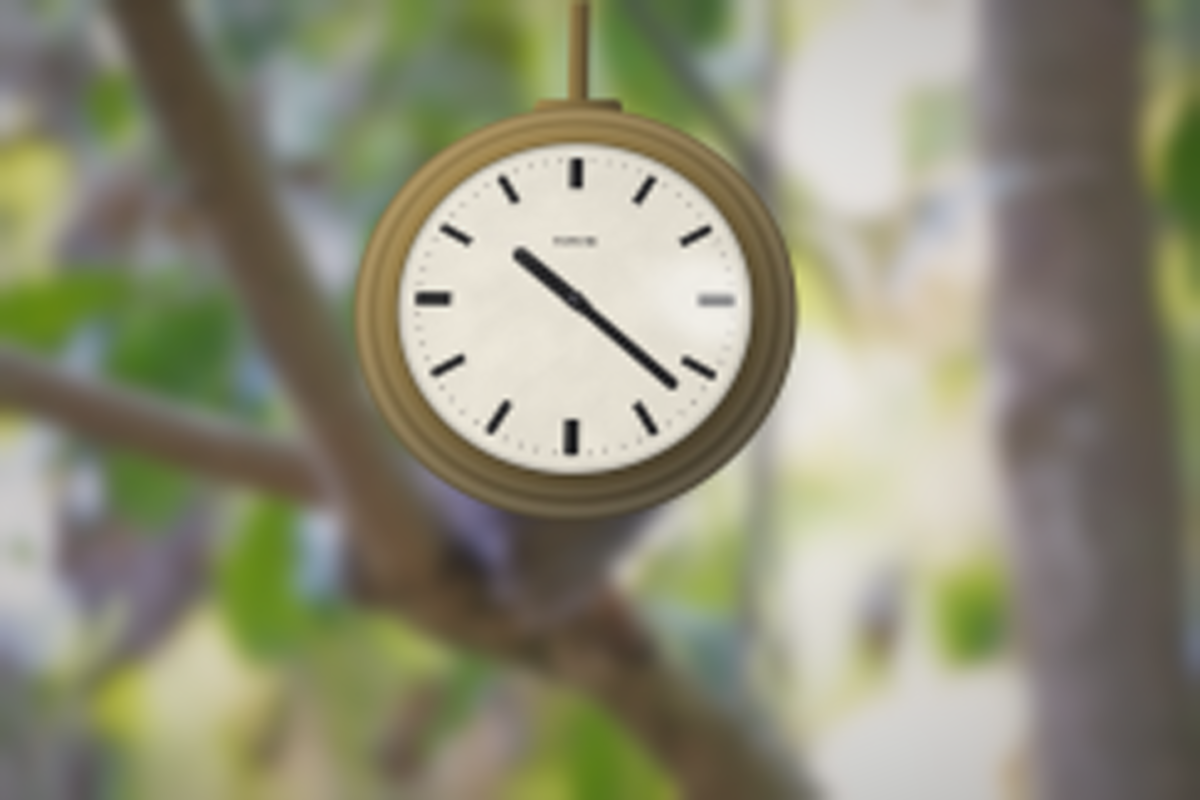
10 h 22 min
